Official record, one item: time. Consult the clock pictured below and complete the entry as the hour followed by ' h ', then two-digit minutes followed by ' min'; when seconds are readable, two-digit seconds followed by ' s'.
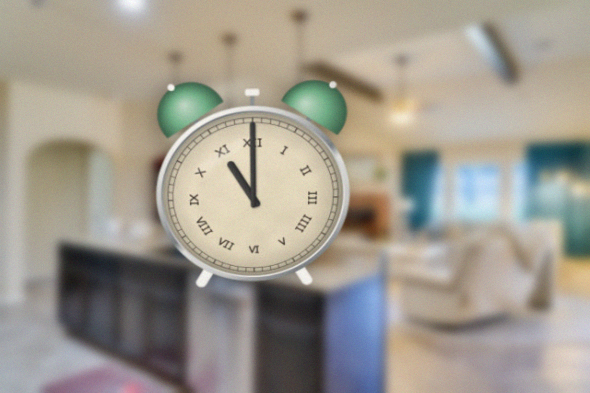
11 h 00 min
